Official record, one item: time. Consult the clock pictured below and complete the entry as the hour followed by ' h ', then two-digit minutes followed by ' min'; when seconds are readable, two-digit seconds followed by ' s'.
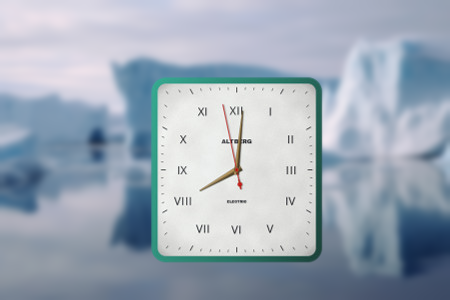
8 h 00 min 58 s
